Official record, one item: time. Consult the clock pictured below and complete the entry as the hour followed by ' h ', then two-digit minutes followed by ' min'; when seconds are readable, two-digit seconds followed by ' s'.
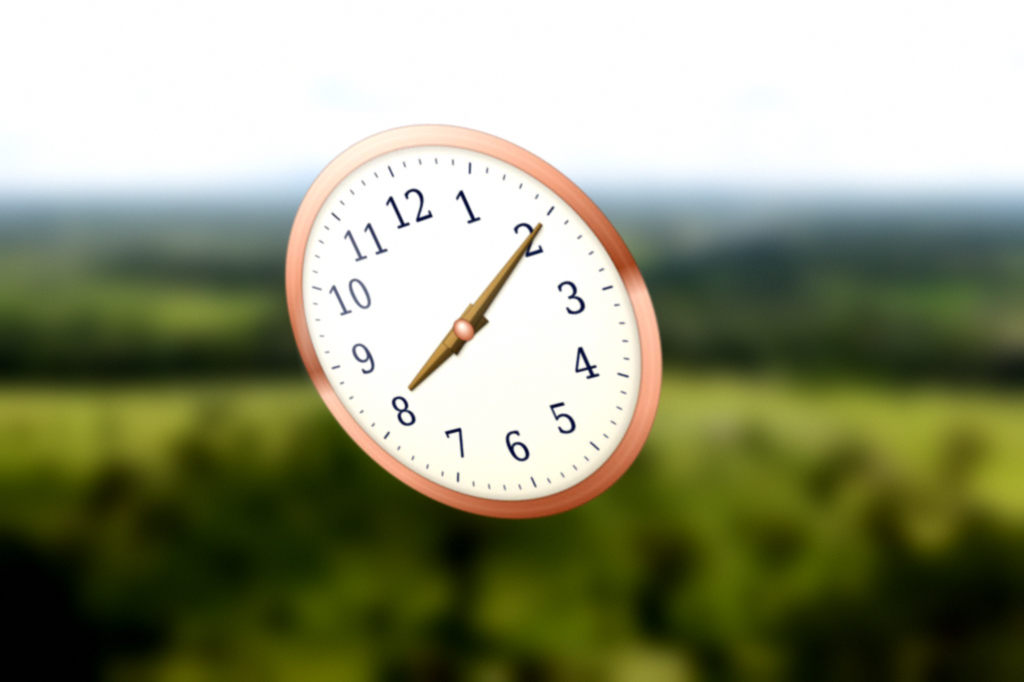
8 h 10 min
